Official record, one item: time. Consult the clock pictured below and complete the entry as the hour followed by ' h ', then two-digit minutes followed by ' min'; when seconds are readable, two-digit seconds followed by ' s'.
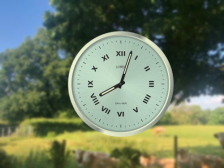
8 h 03 min
